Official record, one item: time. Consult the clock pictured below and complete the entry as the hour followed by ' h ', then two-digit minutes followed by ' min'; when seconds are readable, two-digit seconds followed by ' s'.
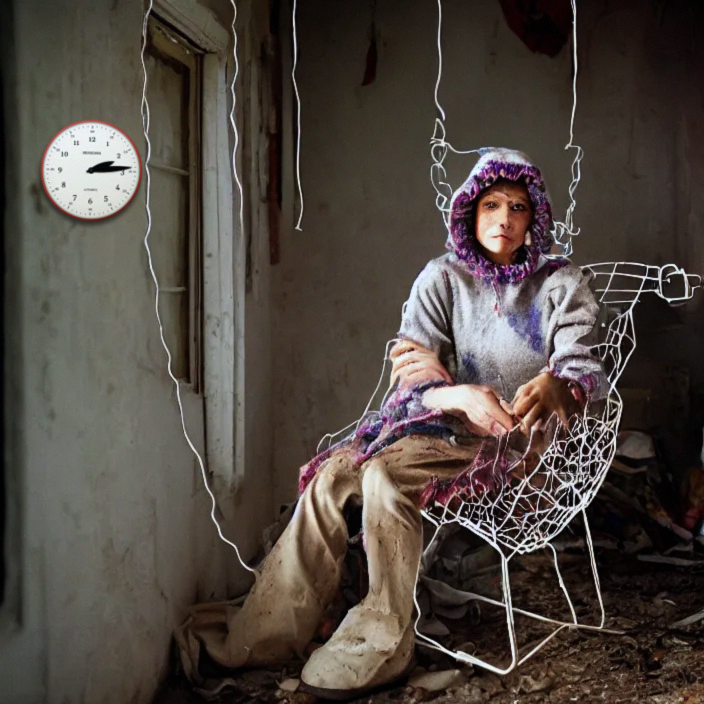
2 h 14 min
